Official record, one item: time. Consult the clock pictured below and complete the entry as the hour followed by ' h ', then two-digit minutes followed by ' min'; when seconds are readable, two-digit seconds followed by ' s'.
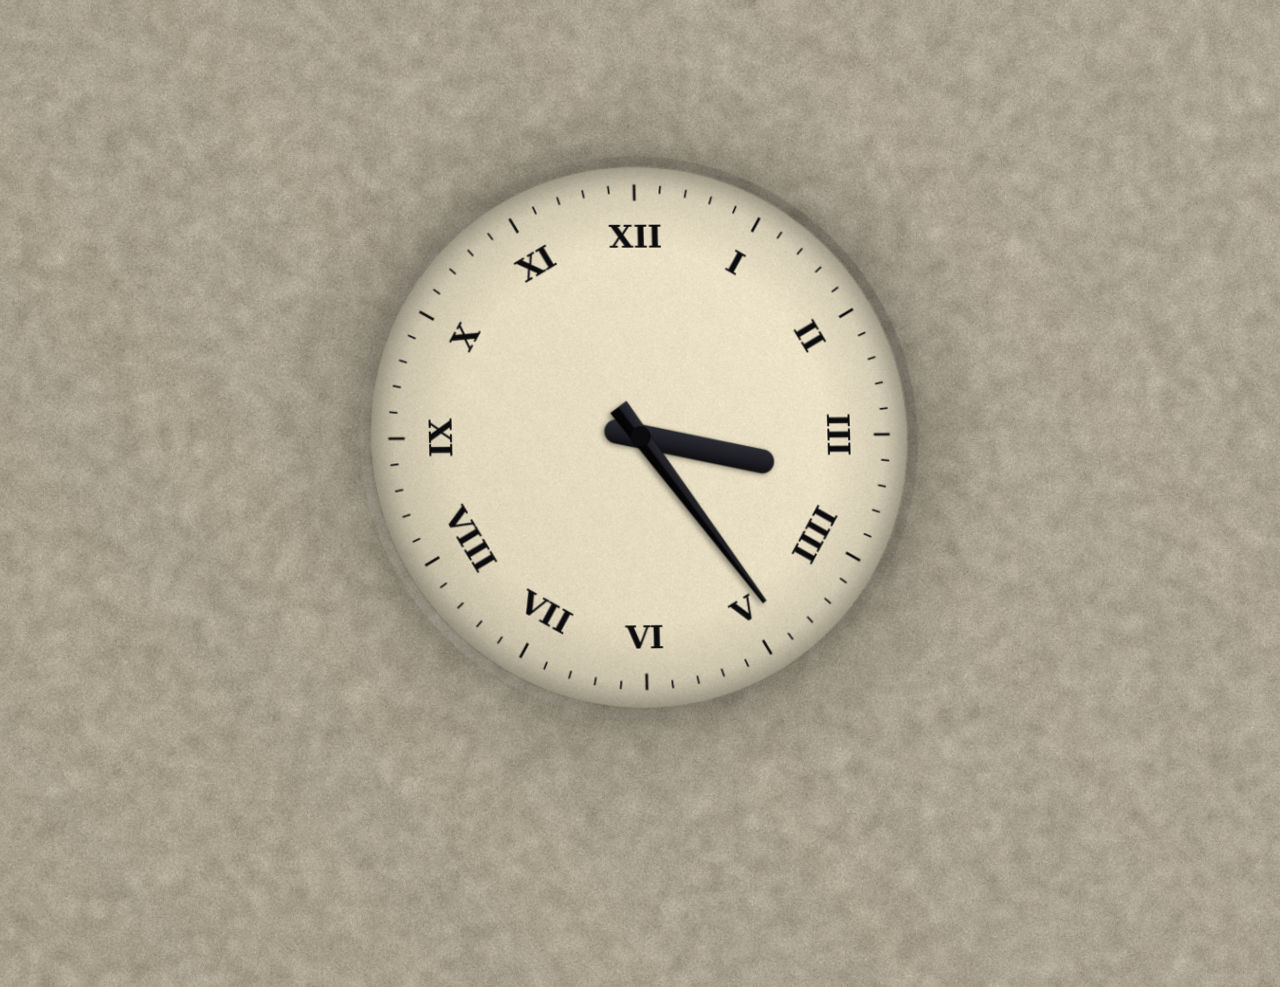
3 h 24 min
